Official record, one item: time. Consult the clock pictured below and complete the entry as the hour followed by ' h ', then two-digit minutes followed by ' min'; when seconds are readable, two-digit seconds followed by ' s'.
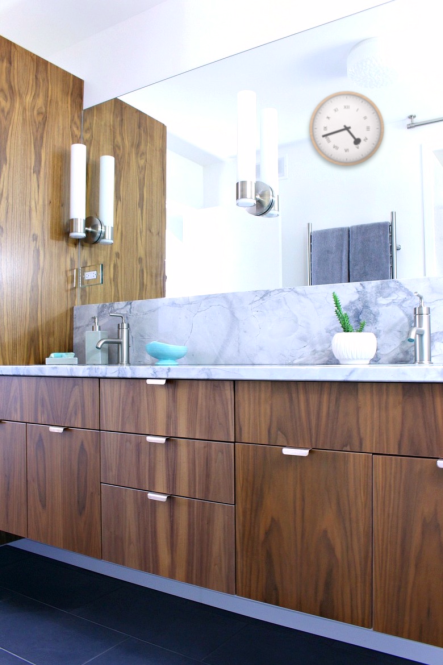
4 h 42 min
